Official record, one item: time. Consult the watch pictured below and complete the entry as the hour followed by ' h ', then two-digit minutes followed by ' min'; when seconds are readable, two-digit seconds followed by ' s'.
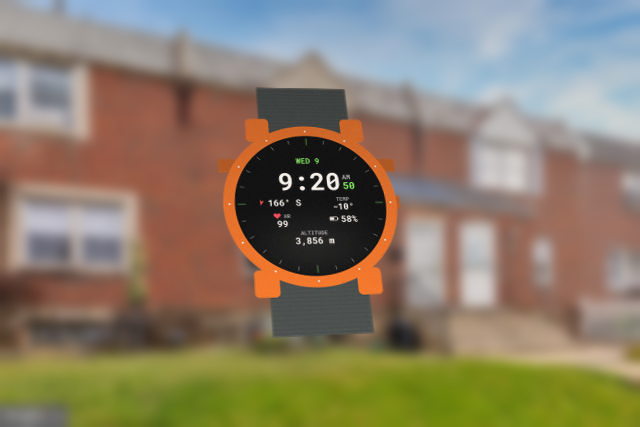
9 h 20 min 50 s
